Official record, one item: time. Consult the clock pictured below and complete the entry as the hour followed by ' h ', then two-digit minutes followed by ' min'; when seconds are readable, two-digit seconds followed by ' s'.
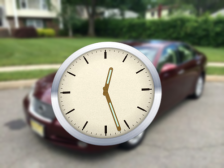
12 h 27 min
